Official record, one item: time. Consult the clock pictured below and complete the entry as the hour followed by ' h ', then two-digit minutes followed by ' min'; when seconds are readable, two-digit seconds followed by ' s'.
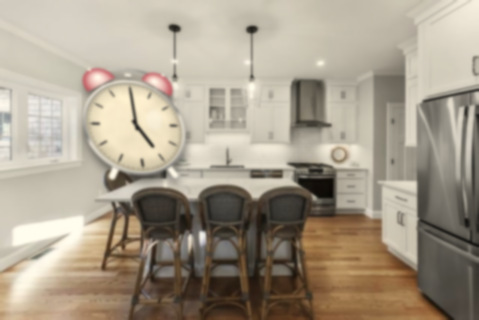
5 h 00 min
